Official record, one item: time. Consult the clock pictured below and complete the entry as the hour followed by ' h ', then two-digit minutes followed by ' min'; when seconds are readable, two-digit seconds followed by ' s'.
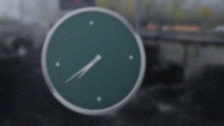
7 h 40 min
